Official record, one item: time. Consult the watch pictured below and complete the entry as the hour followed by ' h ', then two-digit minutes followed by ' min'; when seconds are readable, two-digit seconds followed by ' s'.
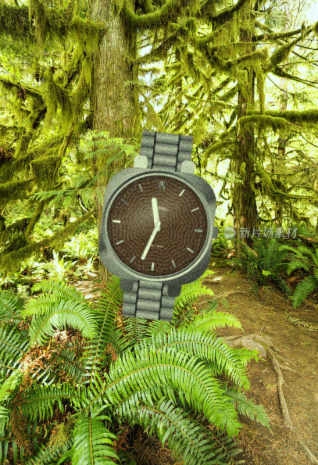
11 h 33 min
